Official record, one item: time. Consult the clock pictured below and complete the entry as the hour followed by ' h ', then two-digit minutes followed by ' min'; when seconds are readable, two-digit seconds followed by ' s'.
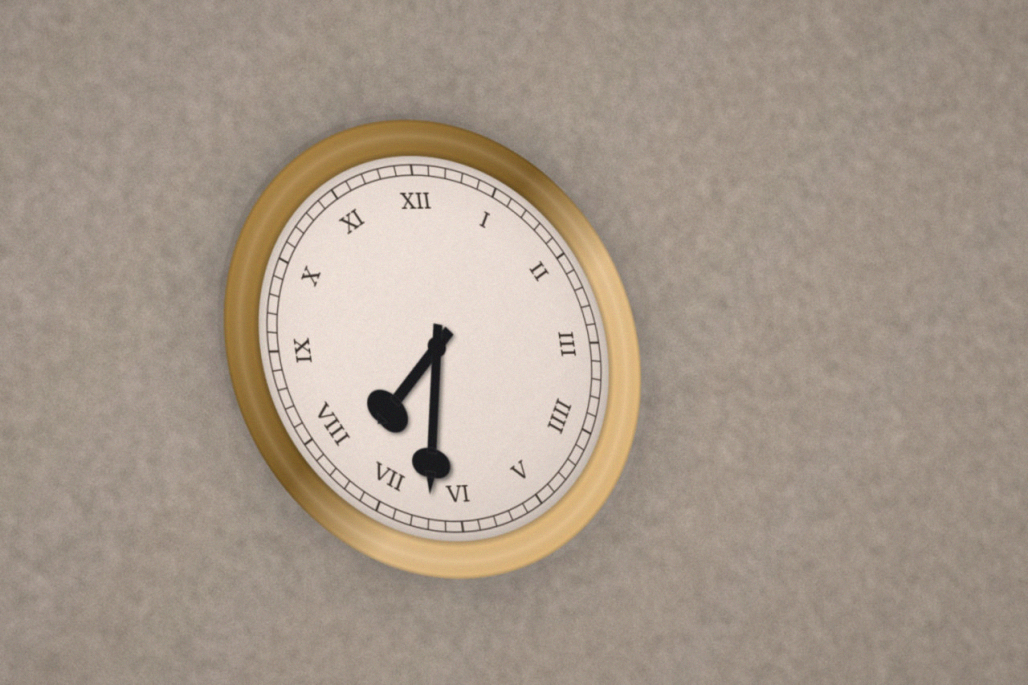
7 h 32 min
